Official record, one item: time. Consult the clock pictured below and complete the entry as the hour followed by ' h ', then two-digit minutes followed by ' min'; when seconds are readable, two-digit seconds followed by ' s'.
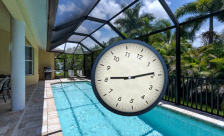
8 h 09 min
